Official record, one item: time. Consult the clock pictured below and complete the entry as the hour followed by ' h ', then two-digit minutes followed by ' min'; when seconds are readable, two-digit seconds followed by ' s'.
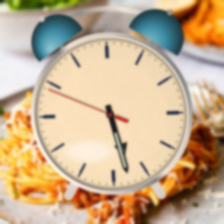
5 h 27 min 49 s
